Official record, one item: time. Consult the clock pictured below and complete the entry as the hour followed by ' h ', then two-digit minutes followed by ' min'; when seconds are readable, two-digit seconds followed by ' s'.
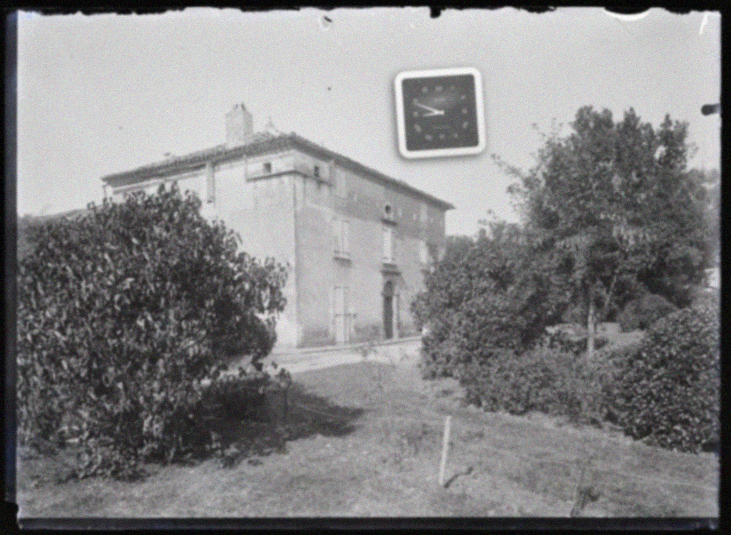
8 h 49 min
